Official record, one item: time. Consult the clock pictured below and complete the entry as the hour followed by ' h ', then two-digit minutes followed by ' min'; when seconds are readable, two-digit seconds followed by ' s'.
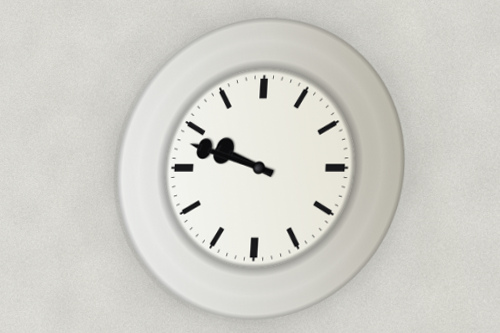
9 h 48 min
